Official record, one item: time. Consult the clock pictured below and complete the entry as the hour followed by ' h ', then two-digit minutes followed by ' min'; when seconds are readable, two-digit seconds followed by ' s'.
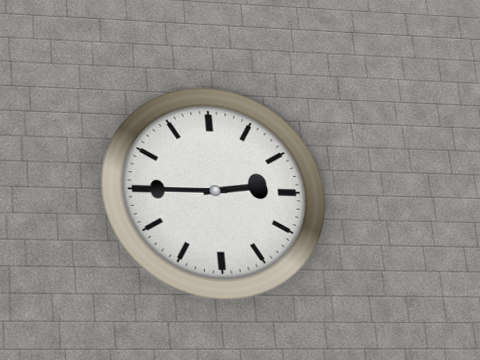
2 h 45 min
